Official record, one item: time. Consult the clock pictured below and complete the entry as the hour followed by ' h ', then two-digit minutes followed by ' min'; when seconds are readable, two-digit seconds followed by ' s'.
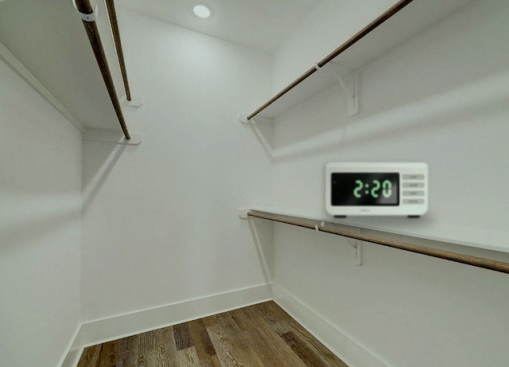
2 h 20 min
